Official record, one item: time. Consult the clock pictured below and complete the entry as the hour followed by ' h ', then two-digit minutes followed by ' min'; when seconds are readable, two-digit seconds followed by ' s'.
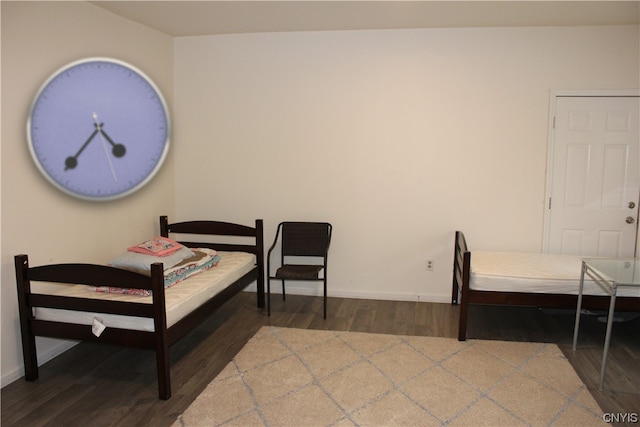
4 h 36 min 27 s
